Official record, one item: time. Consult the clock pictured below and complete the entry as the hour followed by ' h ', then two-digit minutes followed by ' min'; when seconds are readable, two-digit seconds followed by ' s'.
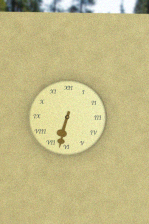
6 h 32 min
